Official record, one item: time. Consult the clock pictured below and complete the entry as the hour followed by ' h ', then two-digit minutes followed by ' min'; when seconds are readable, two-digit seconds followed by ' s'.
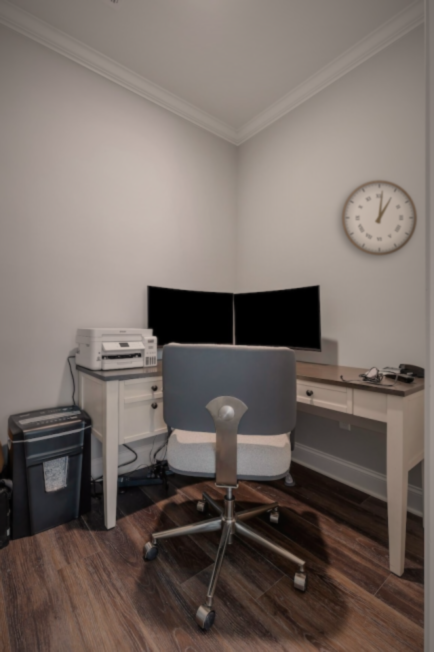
1 h 01 min
